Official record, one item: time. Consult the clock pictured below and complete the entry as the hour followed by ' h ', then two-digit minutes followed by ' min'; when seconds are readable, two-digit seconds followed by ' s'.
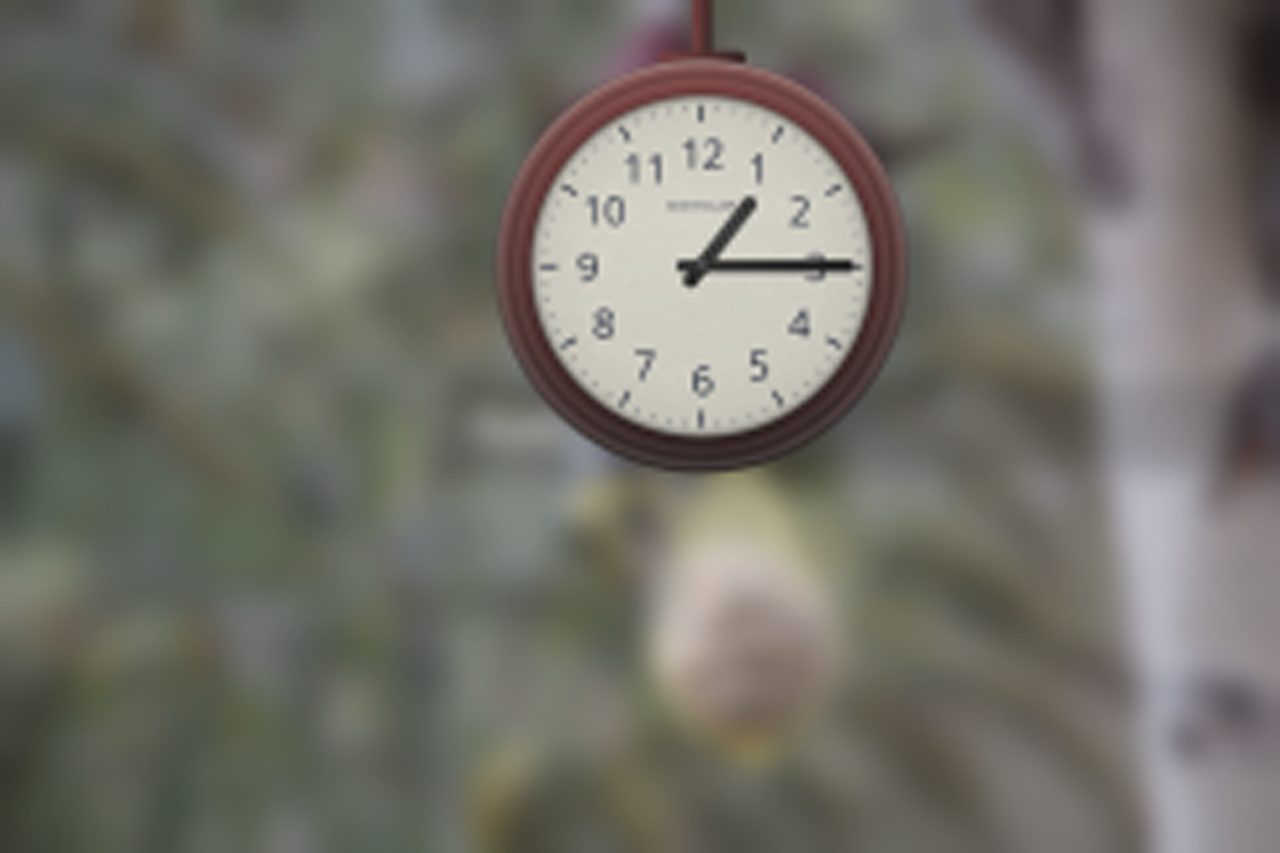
1 h 15 min
